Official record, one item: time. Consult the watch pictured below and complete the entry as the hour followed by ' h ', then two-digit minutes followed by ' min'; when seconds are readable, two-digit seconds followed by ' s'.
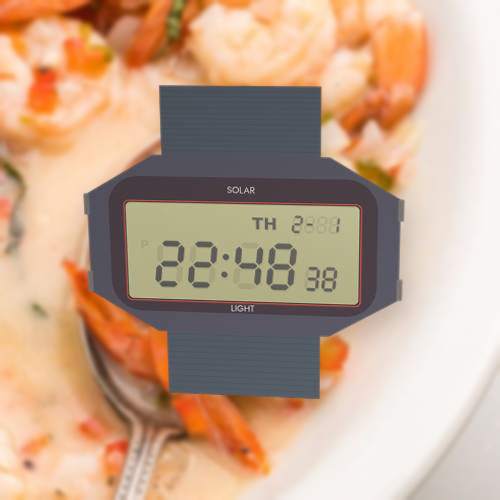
22 h 48 min 38 s
